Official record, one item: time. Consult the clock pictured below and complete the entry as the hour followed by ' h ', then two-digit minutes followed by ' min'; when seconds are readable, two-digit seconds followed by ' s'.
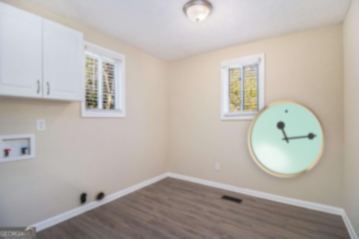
11 h 14 min
